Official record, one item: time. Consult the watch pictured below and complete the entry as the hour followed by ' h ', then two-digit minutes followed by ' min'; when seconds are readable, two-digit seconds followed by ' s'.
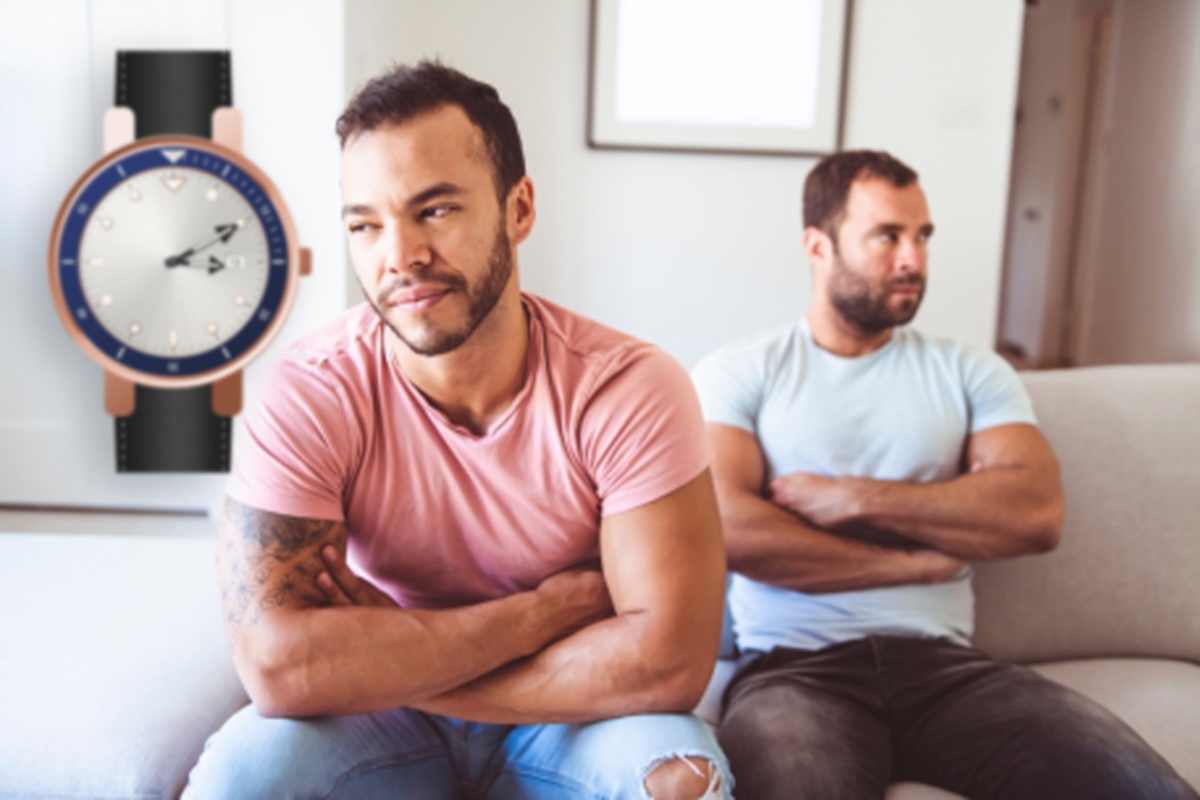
3 h 10 min
